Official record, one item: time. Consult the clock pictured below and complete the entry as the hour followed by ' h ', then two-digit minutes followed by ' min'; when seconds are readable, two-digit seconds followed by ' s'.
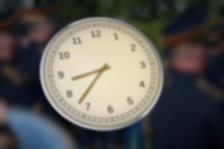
8 h 37 min
